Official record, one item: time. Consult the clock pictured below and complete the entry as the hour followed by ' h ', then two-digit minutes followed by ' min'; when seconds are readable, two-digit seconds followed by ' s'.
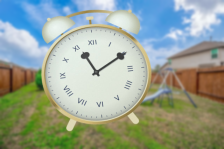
11 h 10 min
